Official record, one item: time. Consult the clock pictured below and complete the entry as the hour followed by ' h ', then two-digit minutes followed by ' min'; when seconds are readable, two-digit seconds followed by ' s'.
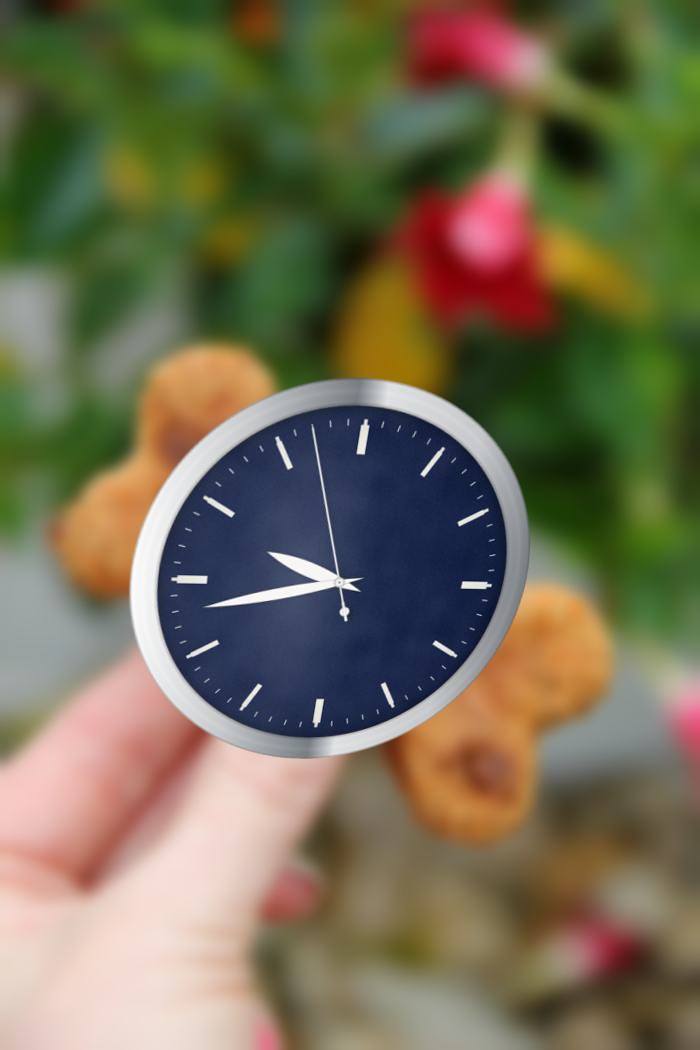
9 h 42 min 57 s
